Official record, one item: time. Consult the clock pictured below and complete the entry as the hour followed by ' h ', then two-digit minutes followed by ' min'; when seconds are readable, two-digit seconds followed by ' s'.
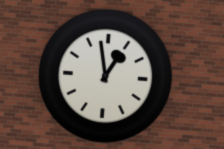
12 h 58 min
